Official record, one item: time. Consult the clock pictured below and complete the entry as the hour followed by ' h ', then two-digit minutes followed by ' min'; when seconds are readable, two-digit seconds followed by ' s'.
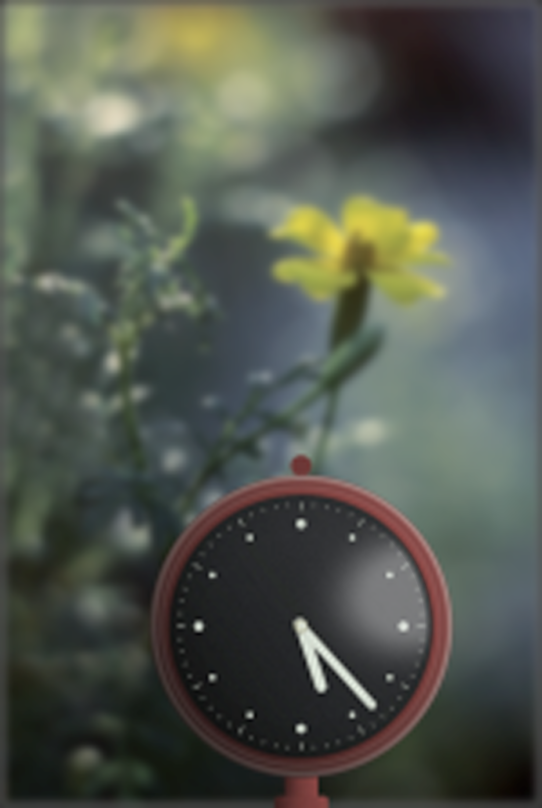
5 h 23 min
